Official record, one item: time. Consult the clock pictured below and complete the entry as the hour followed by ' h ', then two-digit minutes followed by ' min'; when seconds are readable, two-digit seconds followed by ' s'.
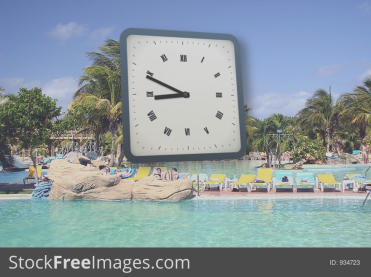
8 h 49 min
